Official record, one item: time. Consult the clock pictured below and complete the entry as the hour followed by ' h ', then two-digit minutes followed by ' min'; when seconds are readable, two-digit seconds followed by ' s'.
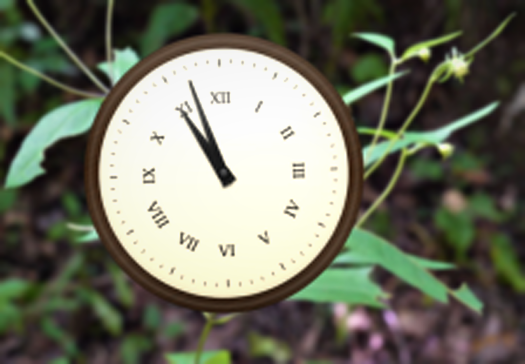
10 h 57 min
